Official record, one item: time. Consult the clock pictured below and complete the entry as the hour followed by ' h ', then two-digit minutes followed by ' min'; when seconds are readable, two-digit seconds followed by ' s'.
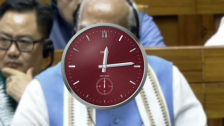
12 h 14 min
